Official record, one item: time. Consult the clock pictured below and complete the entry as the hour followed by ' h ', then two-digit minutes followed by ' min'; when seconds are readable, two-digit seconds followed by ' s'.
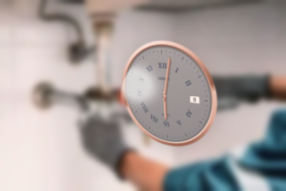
6 h 02 min
